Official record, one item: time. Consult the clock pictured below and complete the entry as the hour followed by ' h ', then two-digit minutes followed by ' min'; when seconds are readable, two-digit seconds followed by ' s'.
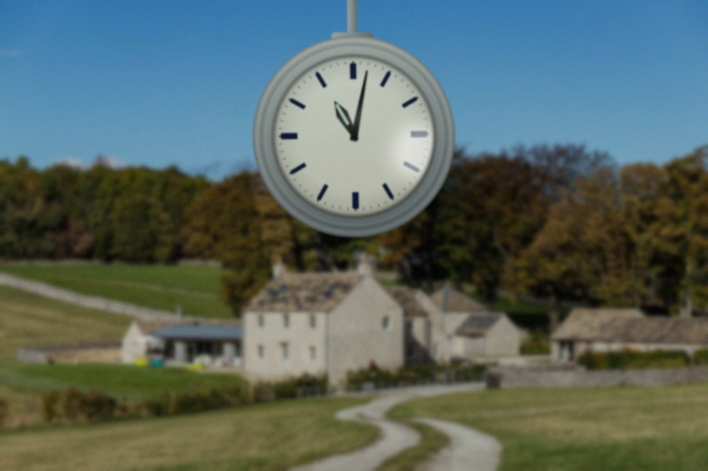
11 h 02 min
